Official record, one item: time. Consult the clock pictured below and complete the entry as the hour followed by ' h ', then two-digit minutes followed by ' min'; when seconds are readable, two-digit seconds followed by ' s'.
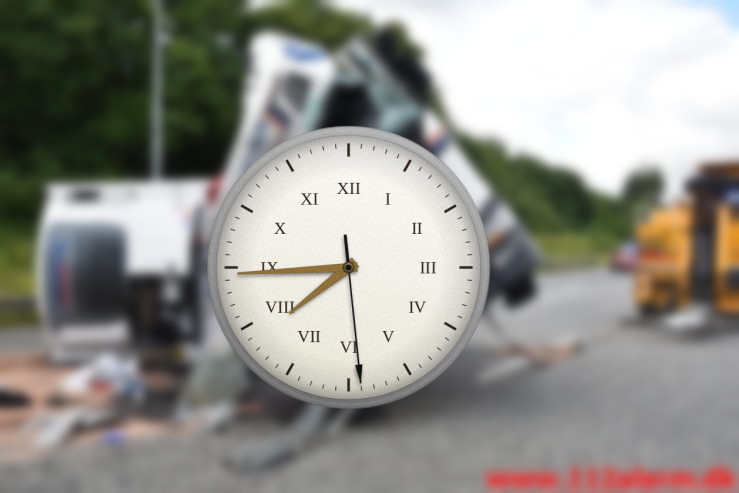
7 h 44 min 29 s
